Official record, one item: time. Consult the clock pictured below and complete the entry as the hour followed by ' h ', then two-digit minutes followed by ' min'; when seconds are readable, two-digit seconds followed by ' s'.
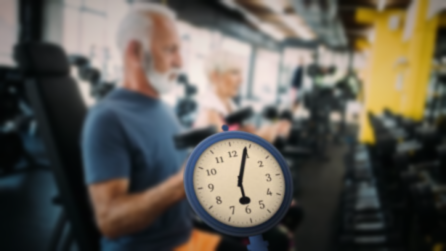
6 h 04 min
